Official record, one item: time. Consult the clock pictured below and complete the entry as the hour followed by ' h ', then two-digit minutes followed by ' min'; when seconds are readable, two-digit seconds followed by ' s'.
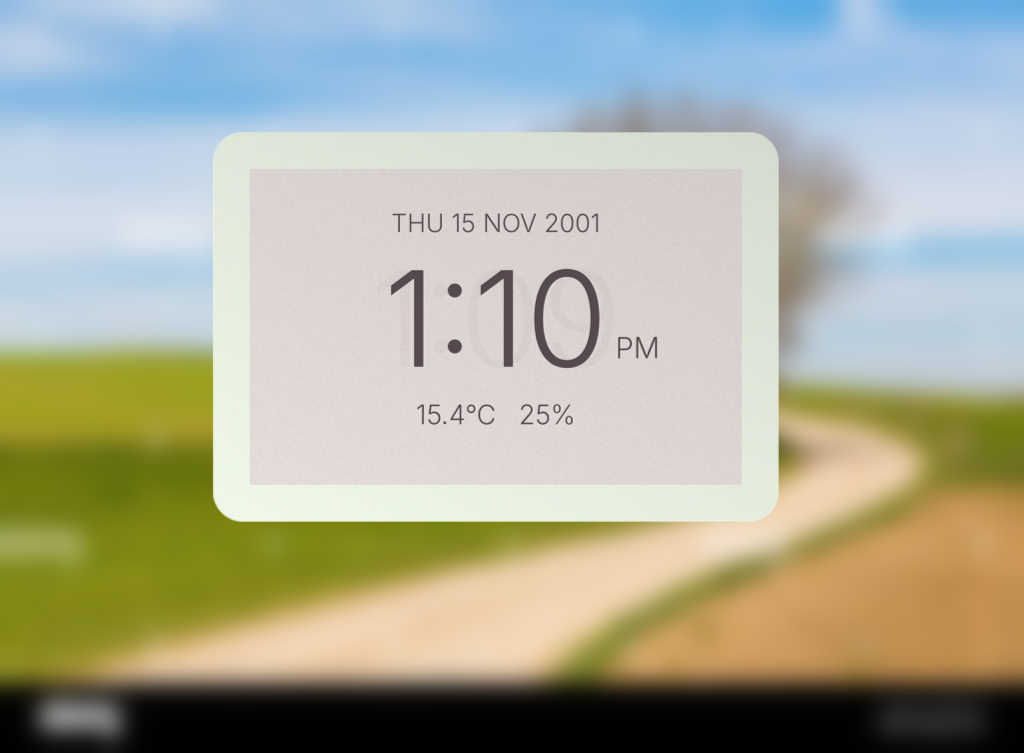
1 h 10 min
